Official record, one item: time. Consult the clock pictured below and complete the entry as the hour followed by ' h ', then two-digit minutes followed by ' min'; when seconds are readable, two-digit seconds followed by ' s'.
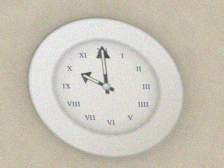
10 h 00 min
